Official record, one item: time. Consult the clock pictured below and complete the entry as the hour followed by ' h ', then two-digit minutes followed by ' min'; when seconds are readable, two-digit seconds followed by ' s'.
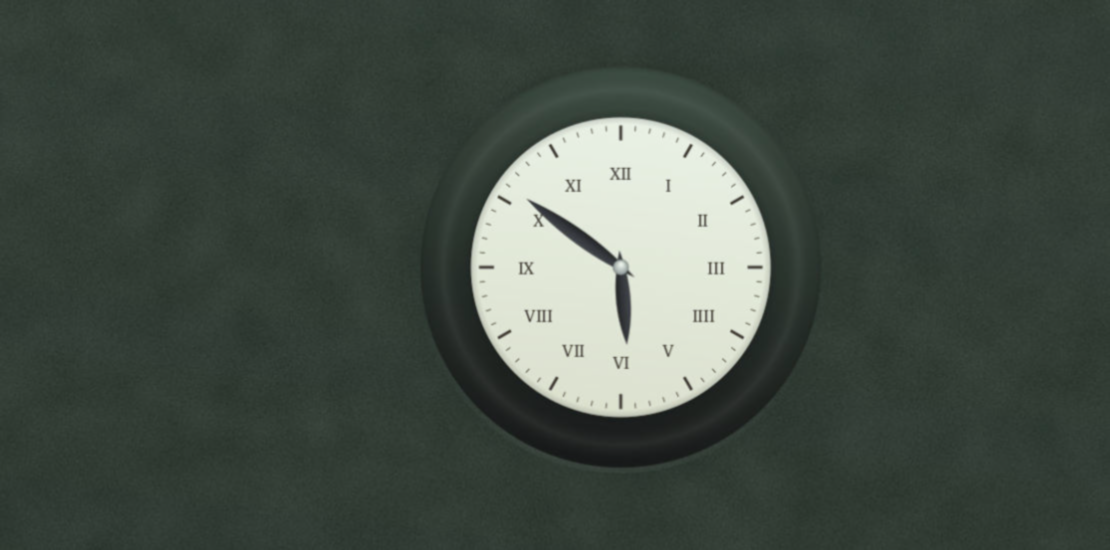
5 h 51 min
